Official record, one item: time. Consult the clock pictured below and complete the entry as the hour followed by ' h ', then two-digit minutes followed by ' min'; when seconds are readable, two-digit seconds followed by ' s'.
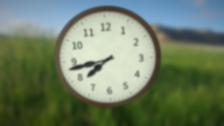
7 h 43 min
